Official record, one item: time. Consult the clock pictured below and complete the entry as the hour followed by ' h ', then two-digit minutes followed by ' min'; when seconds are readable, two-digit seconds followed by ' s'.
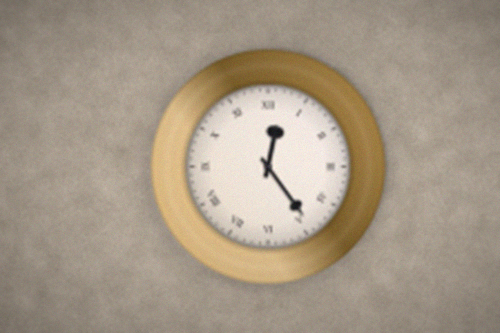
12 h 24 min
